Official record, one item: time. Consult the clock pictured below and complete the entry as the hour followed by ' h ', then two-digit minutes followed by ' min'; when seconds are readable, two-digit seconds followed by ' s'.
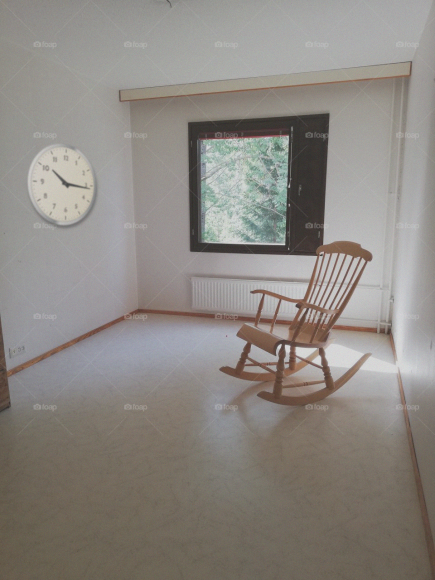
10 h 16 min
